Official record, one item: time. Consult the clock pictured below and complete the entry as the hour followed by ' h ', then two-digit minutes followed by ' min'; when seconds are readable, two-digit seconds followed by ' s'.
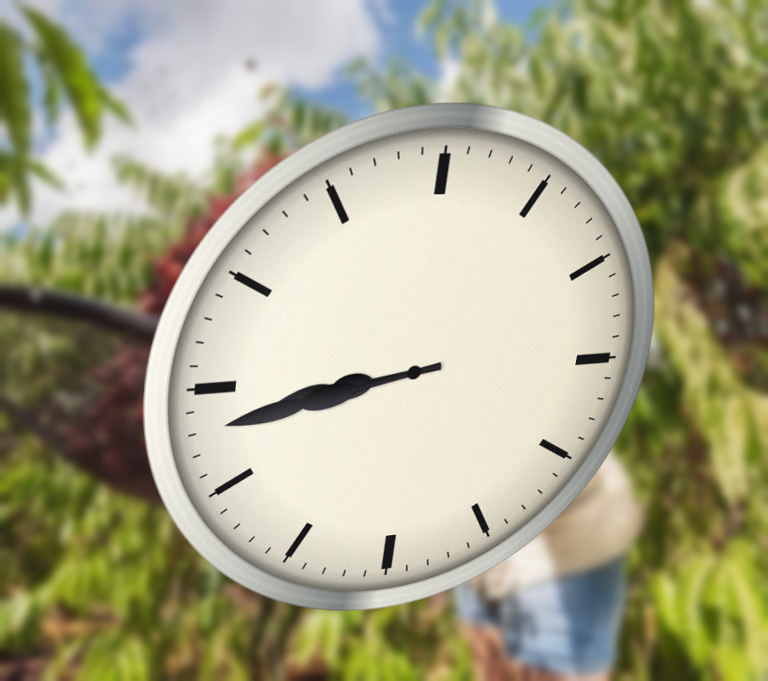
8 h 43 min
